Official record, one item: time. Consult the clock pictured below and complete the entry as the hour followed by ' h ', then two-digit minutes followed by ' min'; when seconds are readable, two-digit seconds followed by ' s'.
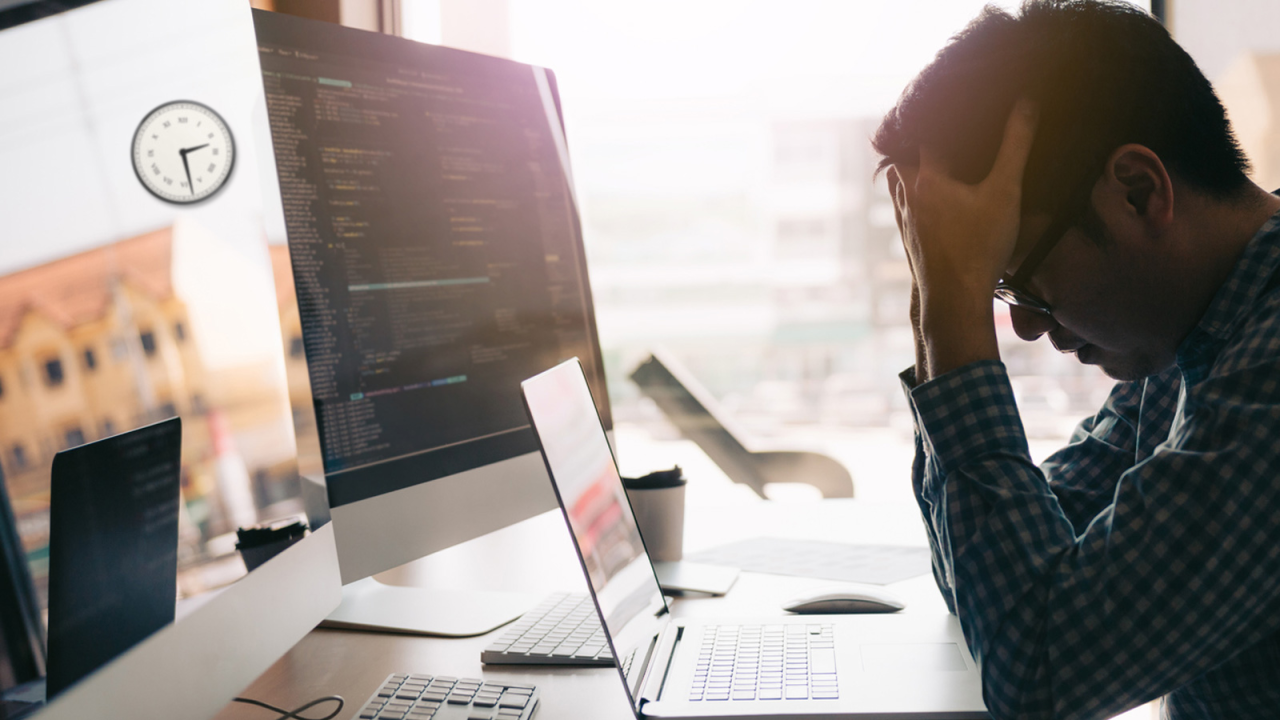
2 h 28 min
